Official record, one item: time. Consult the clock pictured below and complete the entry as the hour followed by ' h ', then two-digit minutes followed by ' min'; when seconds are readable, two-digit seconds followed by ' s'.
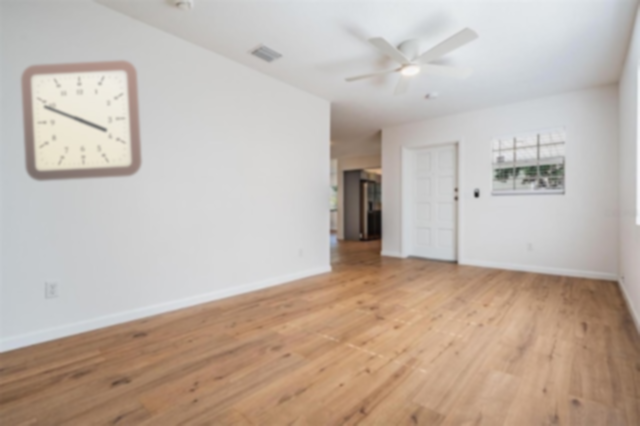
3 h 49 min
